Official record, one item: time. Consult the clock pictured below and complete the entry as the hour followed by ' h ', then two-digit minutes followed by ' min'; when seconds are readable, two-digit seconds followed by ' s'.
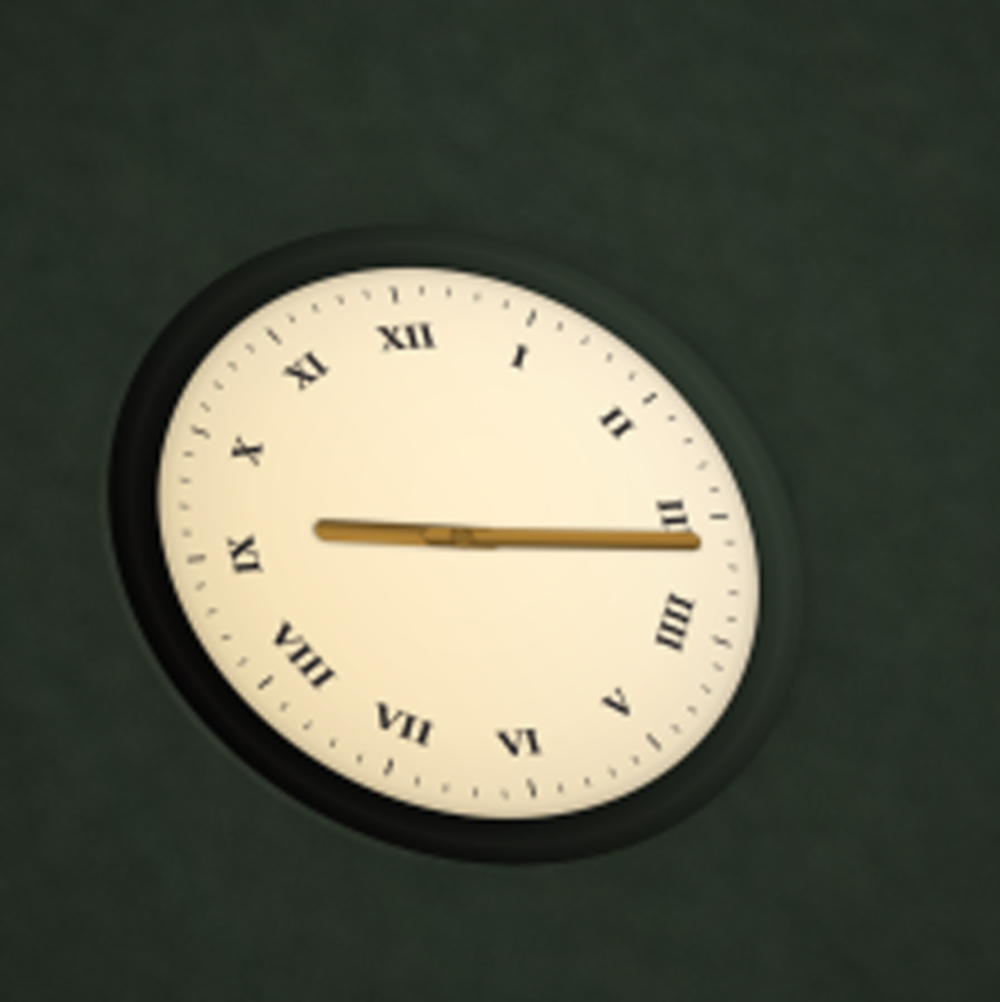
9 h 16 min
